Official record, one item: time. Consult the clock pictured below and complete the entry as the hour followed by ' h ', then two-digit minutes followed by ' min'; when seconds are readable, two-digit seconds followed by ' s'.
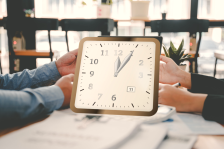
12 h 05 min
